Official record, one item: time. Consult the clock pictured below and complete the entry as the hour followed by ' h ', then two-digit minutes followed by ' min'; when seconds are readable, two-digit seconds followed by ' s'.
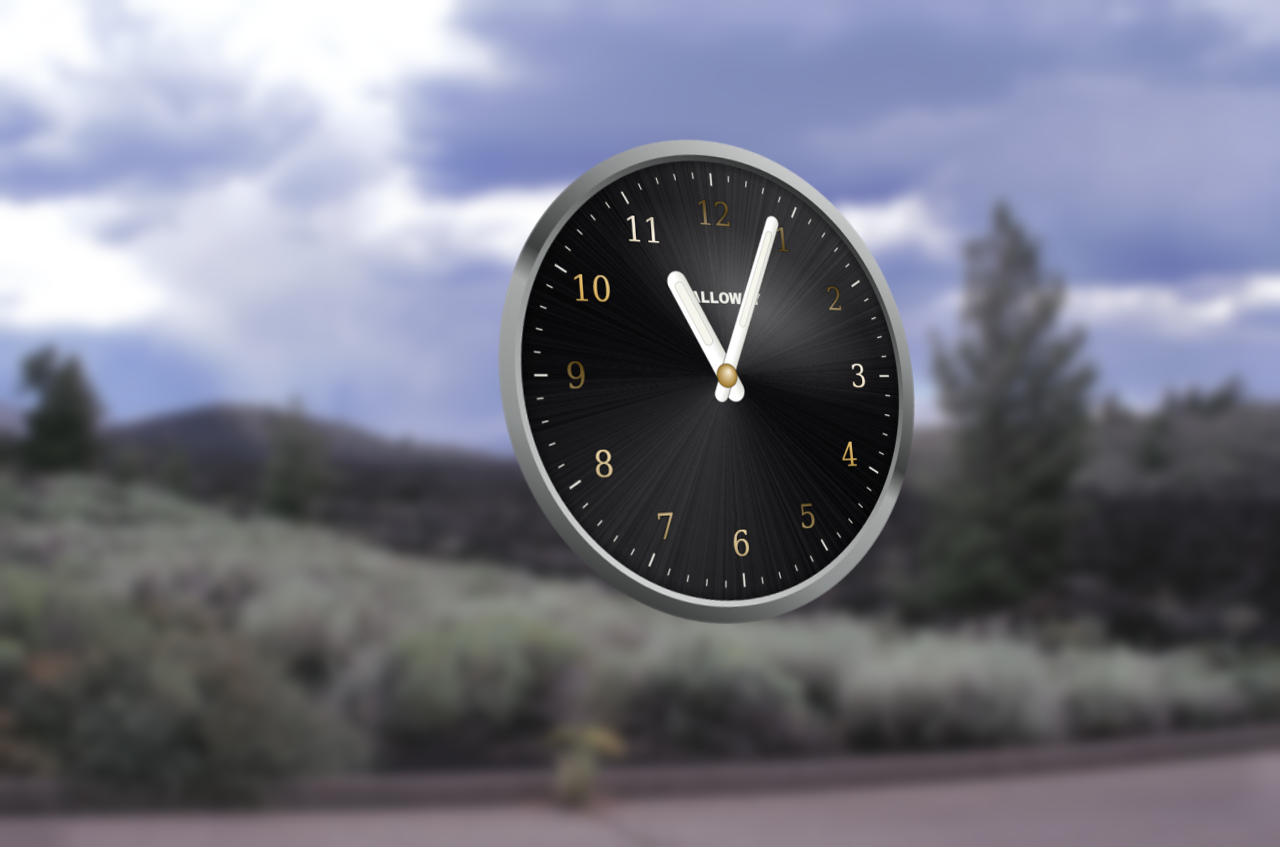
11 h 04 min
